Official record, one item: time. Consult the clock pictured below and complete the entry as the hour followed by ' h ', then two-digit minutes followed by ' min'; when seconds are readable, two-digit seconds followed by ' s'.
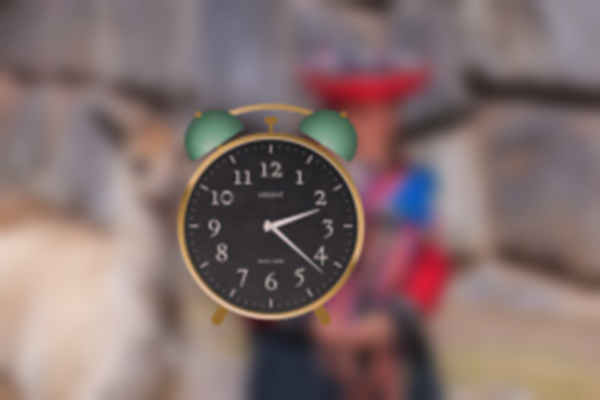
2 h 22 min
